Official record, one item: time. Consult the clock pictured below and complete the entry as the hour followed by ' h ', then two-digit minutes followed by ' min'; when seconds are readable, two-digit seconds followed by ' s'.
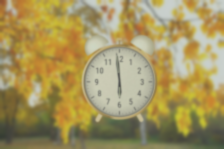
5 h 59 min
